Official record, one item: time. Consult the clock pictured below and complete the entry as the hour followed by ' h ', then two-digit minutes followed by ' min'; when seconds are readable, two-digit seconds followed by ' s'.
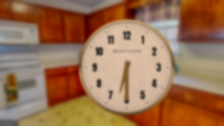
6 h 30 min
